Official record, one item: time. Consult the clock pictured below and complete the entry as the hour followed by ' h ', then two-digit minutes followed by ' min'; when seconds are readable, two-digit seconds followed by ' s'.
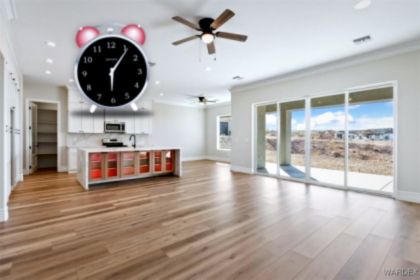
6 h 06 min
